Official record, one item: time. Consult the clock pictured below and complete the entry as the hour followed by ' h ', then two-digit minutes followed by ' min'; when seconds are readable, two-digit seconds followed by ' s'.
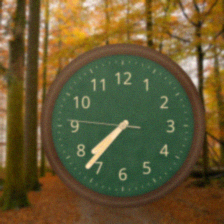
7 h 36 min 46 s
